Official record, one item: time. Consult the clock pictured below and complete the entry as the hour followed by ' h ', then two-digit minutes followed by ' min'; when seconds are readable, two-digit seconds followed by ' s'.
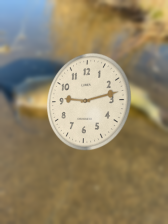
9 h 13 min
